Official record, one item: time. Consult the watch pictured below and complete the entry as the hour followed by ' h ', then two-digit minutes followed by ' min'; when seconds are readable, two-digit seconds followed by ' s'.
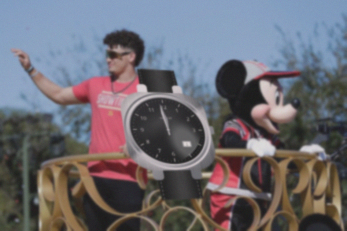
11 h 59 min
